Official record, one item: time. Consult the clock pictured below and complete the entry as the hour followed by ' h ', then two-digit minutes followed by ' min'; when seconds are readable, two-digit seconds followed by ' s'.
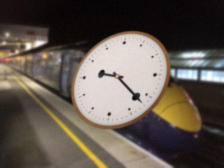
9 h 22 min
